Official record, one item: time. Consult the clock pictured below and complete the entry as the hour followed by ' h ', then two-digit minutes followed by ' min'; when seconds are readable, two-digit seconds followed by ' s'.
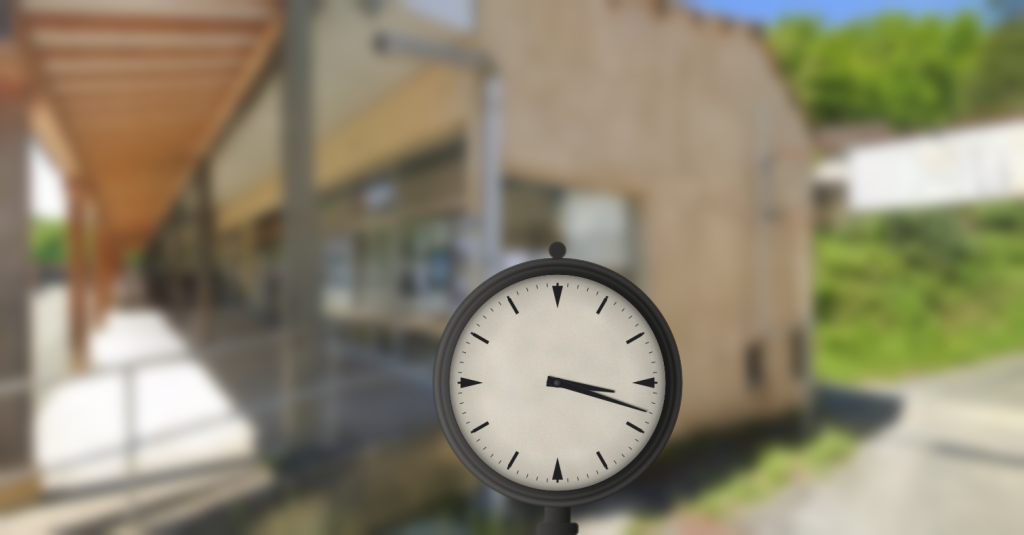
3 h 18 min
